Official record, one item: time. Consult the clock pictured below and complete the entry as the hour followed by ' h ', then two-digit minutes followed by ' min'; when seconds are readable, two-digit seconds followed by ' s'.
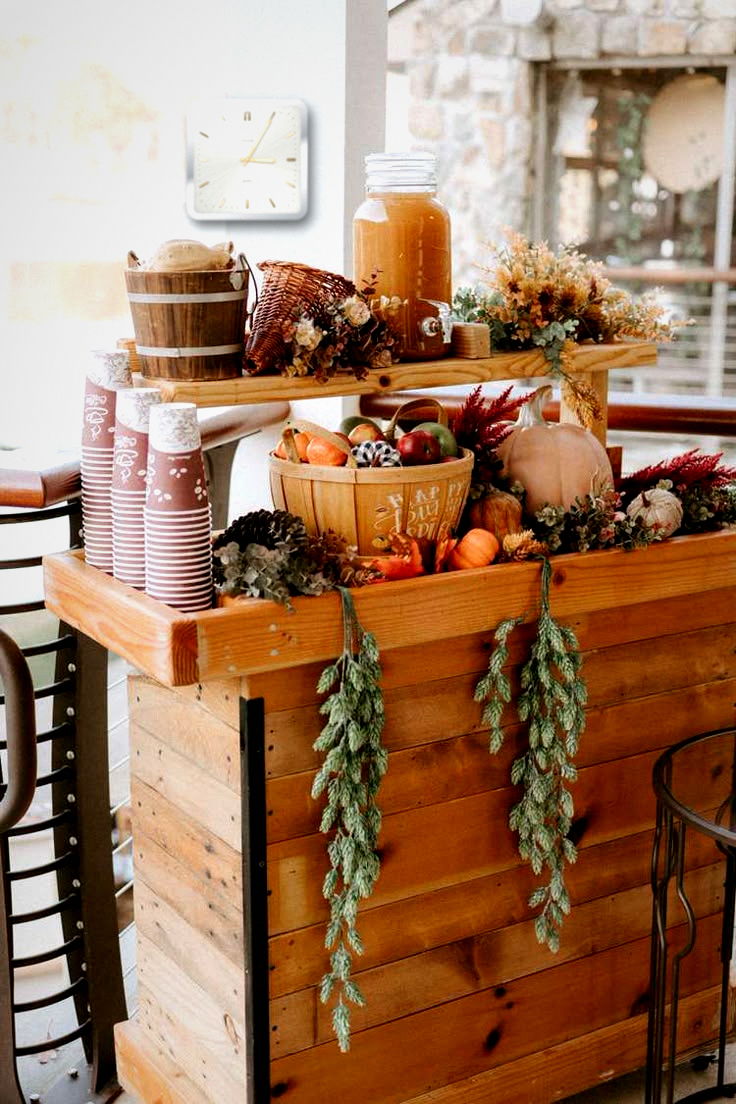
3 h 05 min
